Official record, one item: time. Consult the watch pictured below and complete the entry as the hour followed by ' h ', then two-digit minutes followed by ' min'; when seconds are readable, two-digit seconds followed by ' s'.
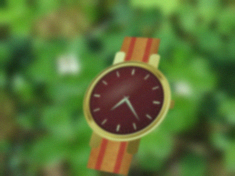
7 h 23 min
